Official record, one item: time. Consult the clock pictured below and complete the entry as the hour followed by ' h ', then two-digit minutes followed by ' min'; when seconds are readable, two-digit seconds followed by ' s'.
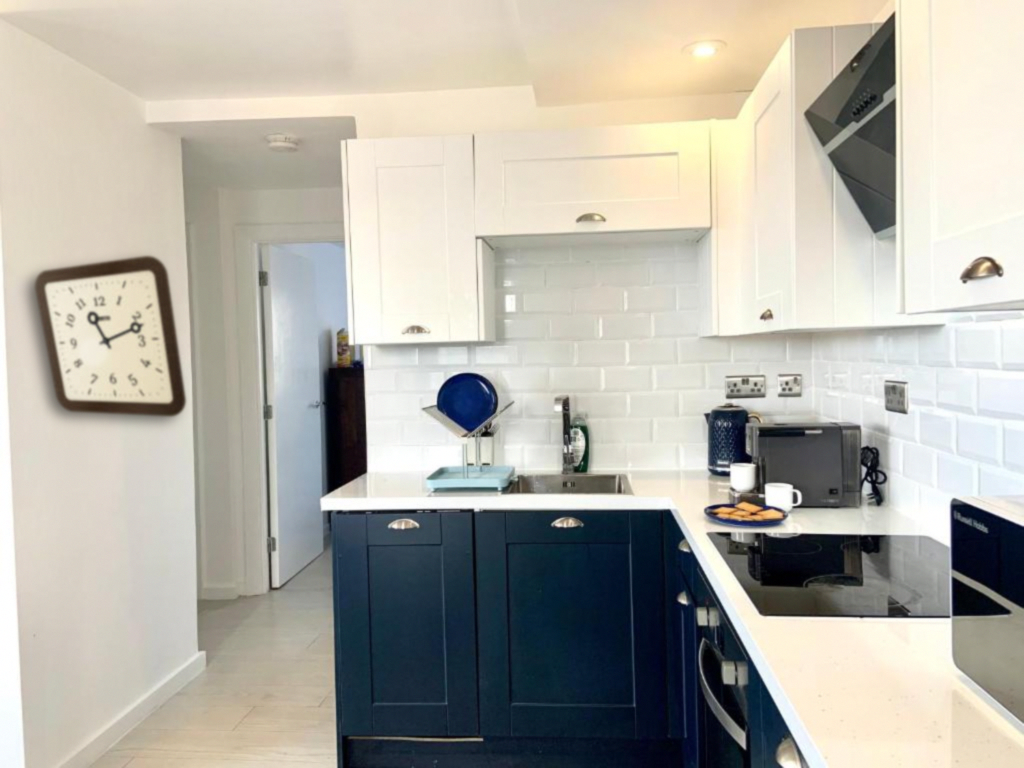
11 h 12 min
